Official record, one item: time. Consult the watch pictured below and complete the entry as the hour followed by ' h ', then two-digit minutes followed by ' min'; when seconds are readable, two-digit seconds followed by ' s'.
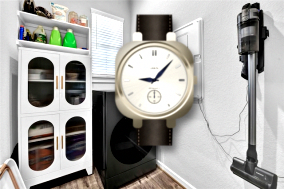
9 h 07 min
